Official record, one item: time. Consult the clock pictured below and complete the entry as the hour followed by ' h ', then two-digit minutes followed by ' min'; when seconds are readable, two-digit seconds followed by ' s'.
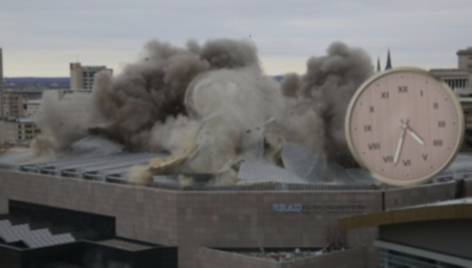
4 h 33 min
